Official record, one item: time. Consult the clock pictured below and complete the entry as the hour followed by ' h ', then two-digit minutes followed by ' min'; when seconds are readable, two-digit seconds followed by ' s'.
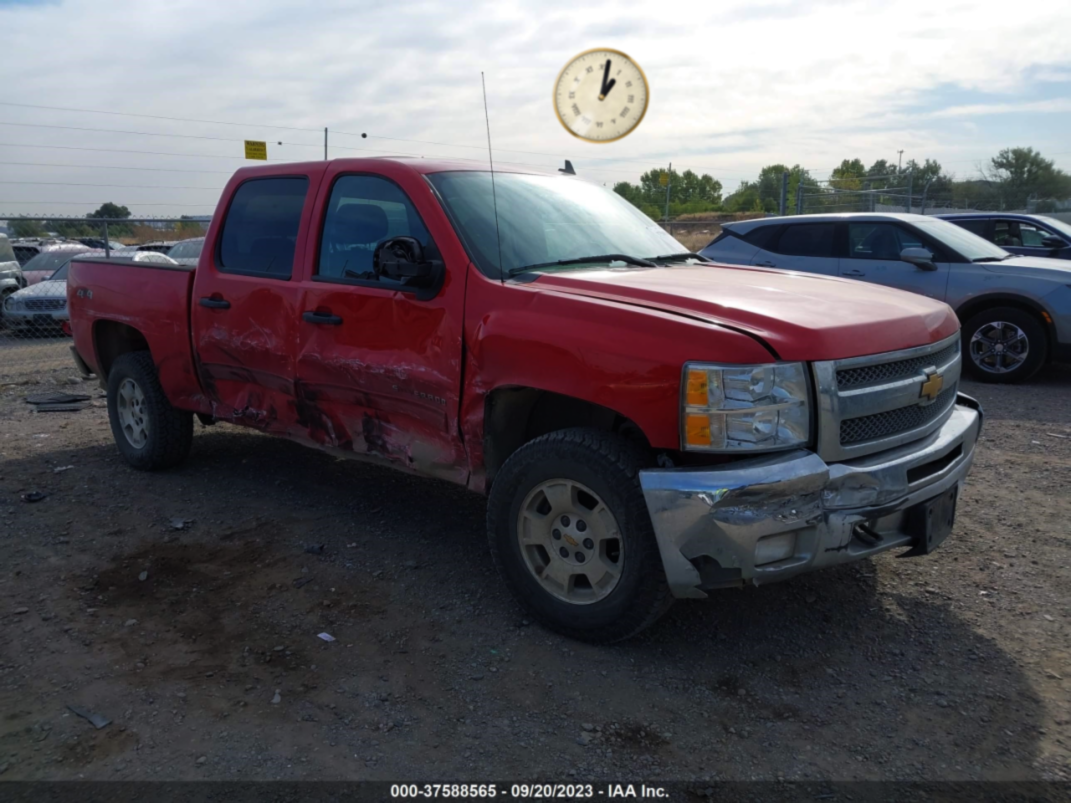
1 h 01 min
